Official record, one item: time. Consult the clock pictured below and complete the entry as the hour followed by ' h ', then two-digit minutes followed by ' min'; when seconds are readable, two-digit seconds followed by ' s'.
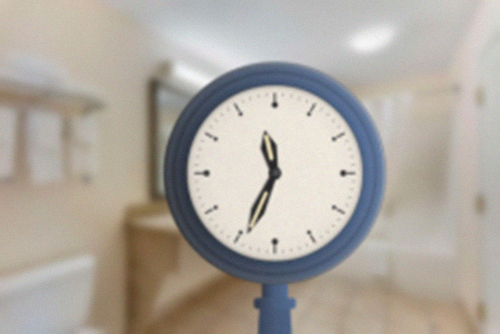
11 h 34 min
